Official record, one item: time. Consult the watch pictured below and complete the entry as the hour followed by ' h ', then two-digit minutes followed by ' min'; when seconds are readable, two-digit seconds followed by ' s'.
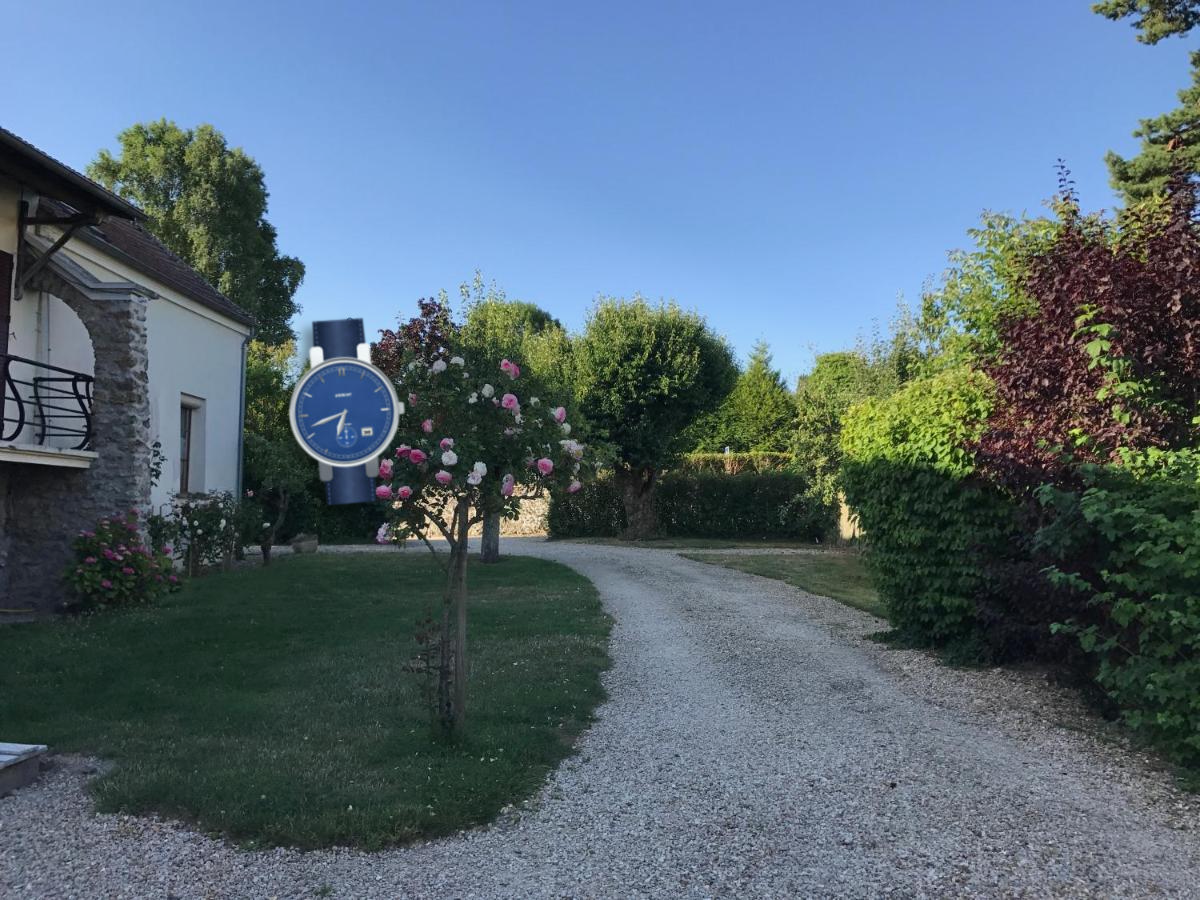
6 h 42 min
